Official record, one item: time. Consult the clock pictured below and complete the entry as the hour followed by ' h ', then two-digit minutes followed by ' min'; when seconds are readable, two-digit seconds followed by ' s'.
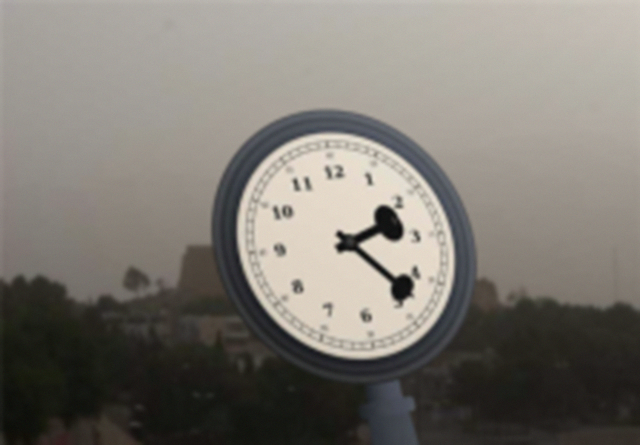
2 h 23 min
